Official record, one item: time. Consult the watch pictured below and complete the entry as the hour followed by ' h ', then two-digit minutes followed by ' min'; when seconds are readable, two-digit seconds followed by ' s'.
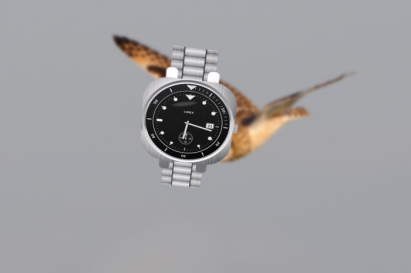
6 h 17 min
